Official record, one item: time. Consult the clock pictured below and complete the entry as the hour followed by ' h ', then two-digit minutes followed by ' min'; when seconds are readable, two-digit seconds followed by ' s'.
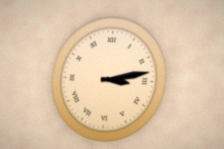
3 h 13 min
